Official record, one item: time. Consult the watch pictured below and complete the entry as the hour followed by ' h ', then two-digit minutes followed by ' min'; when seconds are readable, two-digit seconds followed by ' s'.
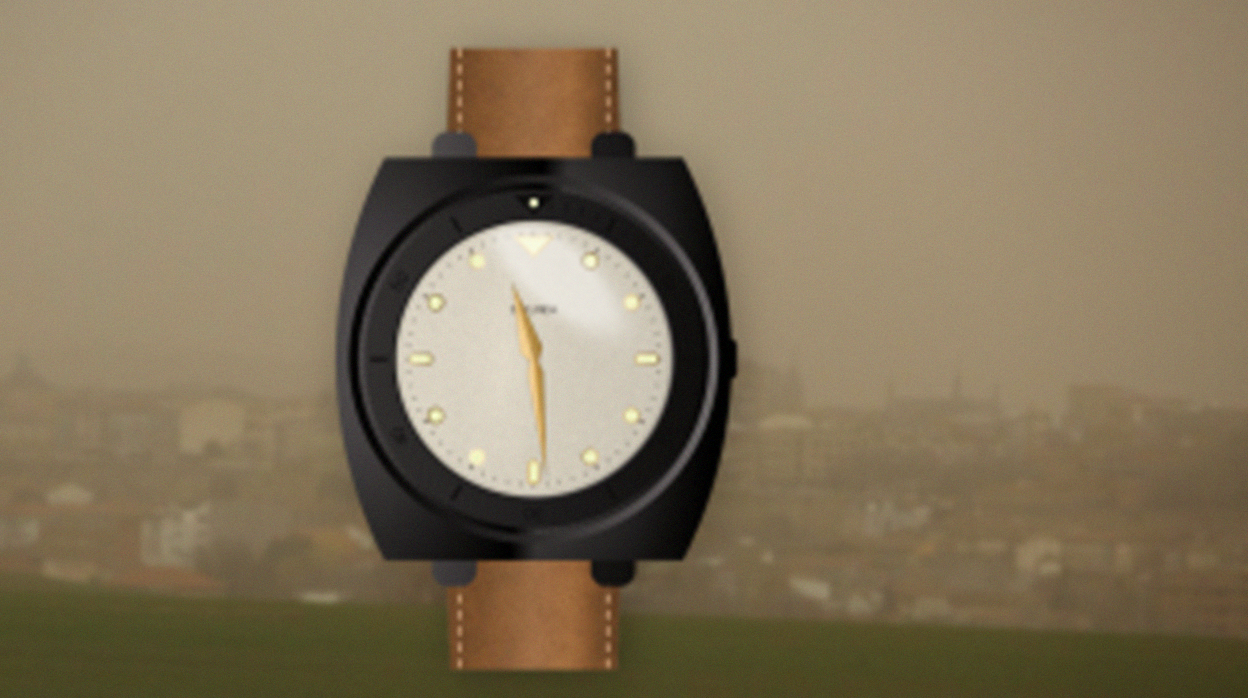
11 h 29 min
